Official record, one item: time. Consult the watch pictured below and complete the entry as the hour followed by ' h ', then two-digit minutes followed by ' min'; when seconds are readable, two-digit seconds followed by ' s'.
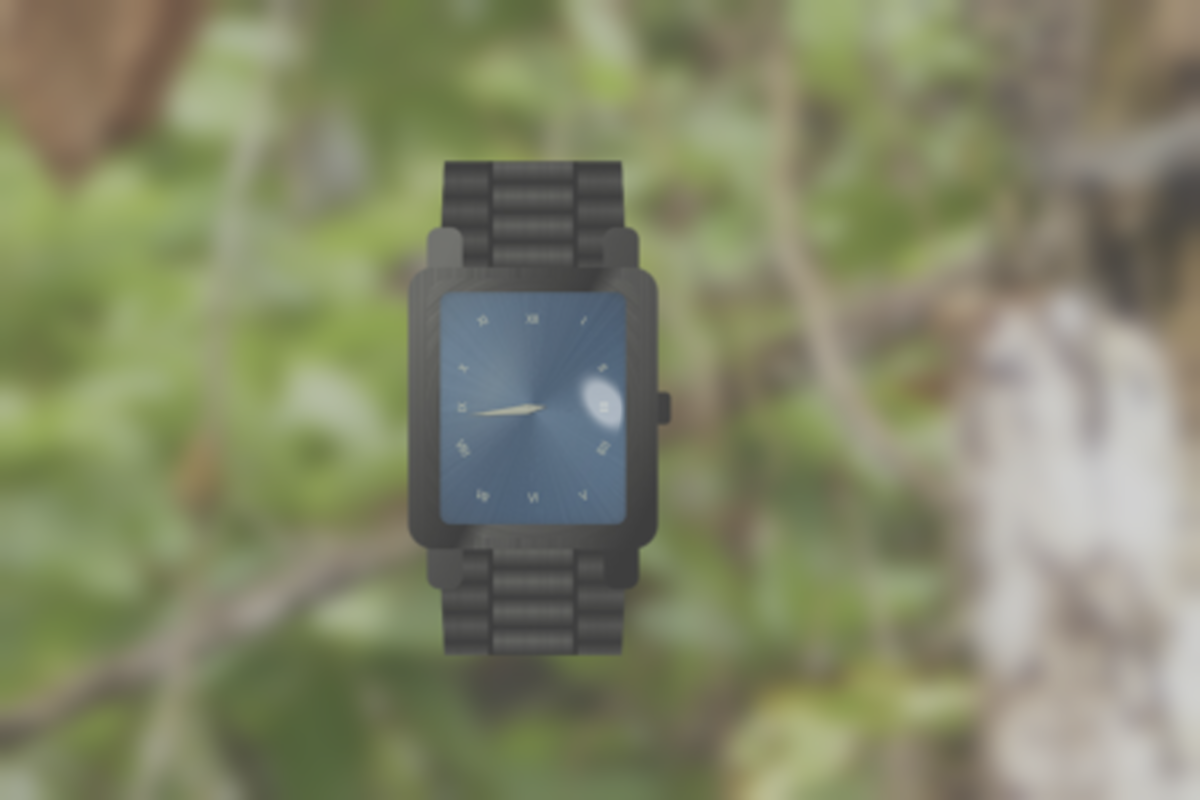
8 h 44 min
